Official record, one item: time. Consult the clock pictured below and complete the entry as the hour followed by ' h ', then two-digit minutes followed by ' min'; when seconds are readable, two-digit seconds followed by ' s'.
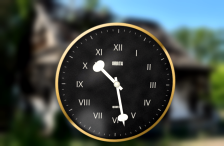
10 h 28 min
